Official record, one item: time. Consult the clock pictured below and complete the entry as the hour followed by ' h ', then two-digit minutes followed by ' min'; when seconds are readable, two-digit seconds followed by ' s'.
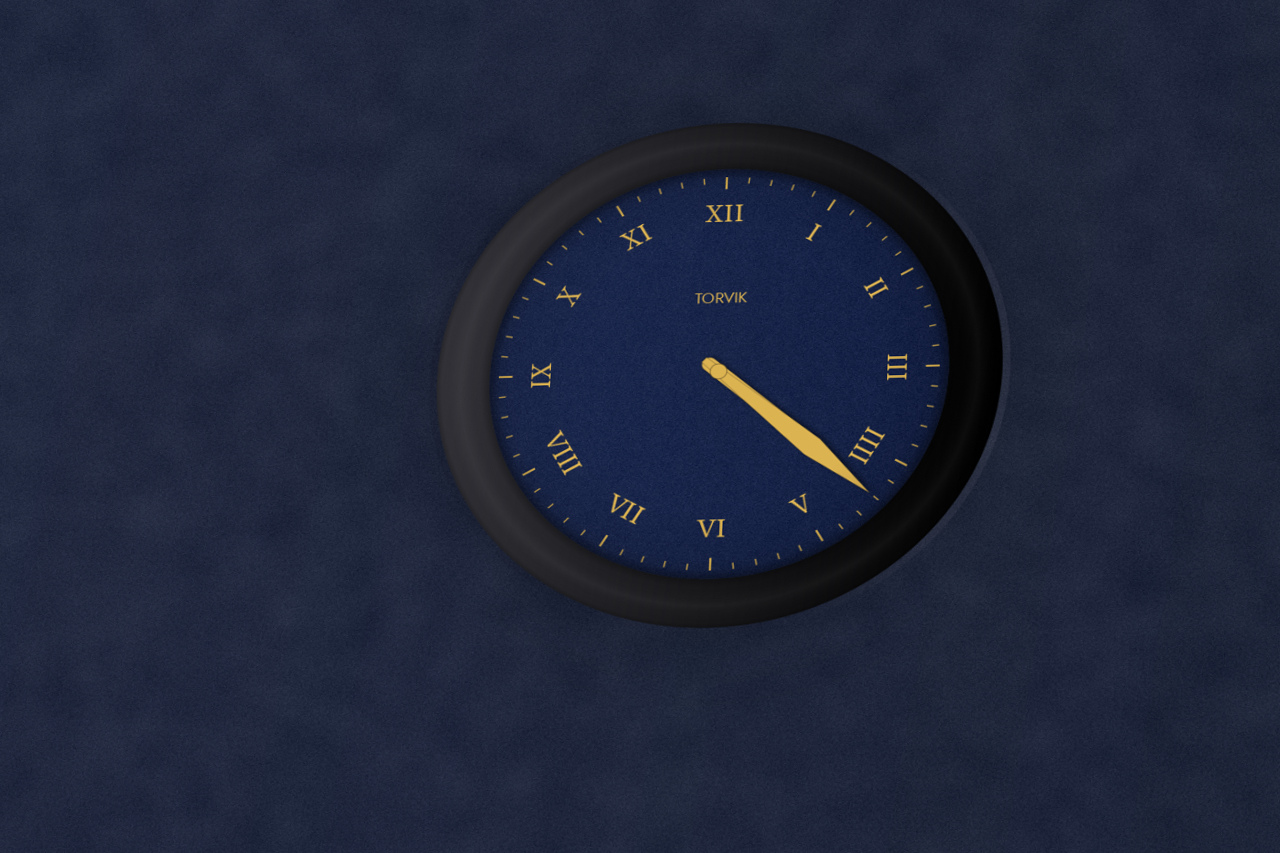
4 h 22 min
